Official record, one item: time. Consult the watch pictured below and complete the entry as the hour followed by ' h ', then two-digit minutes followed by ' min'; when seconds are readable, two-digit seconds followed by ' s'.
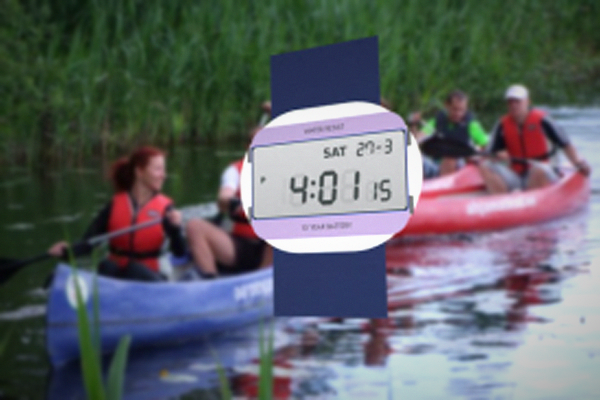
4 h 01 min 15 s
